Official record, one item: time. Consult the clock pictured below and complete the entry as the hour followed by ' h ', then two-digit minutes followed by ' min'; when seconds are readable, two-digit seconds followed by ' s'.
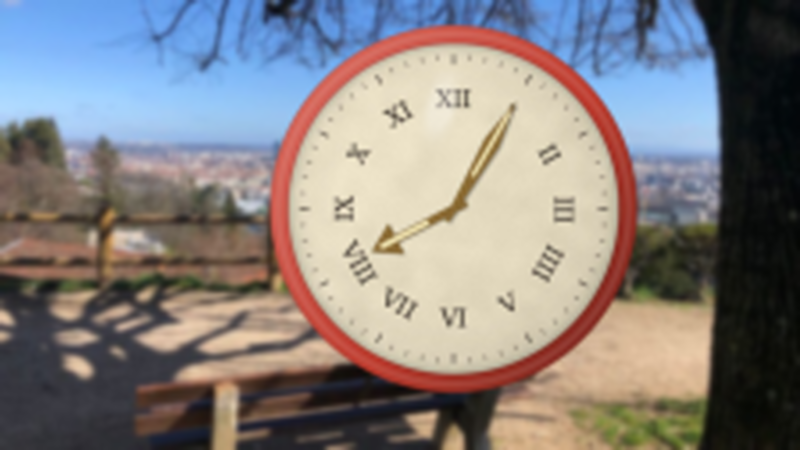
8 h 05 min
